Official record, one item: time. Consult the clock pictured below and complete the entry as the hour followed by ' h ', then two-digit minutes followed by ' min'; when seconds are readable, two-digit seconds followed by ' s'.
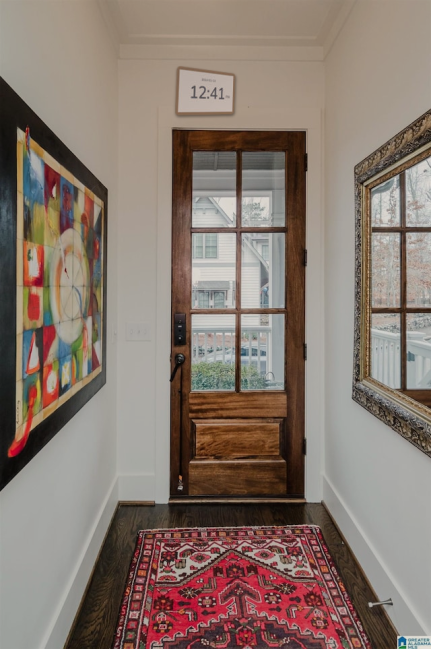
12 h 41 min
